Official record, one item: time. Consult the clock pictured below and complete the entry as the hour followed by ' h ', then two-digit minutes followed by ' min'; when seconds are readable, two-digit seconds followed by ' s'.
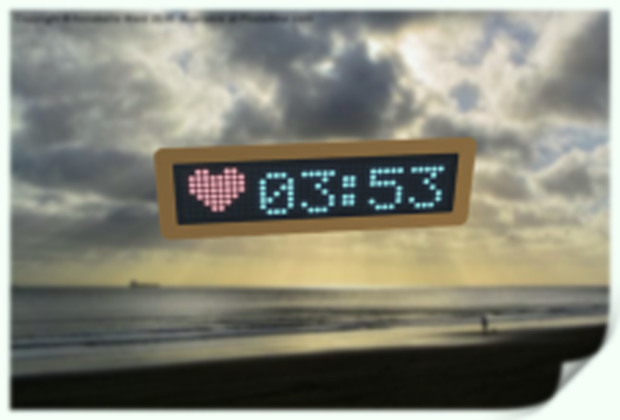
3 h 53 min
